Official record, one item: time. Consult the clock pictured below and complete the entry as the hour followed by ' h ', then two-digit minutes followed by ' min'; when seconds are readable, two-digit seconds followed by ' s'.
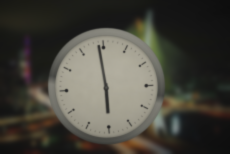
5 h 59 min
